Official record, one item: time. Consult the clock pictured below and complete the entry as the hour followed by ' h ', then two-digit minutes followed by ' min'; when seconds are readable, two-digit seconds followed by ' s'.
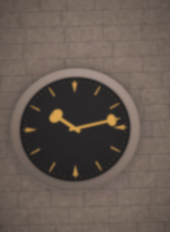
10 h 13 min
